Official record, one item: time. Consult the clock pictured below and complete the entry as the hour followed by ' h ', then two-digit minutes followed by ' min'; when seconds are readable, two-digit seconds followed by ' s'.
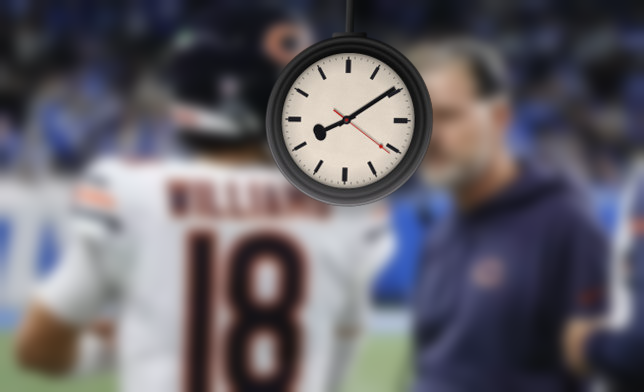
8 h 09 min 21 s
